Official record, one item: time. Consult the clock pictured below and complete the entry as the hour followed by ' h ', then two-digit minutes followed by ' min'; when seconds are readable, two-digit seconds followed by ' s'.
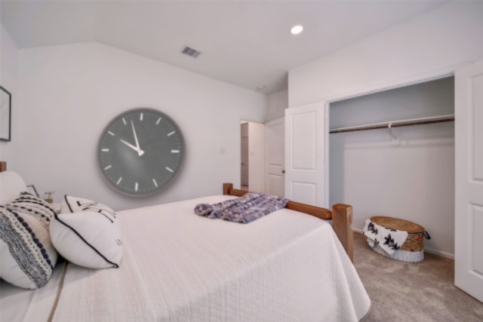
9 h 57 min
